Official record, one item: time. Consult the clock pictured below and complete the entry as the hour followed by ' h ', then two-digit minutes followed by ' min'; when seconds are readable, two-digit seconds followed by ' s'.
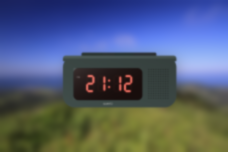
21 h 12 min
